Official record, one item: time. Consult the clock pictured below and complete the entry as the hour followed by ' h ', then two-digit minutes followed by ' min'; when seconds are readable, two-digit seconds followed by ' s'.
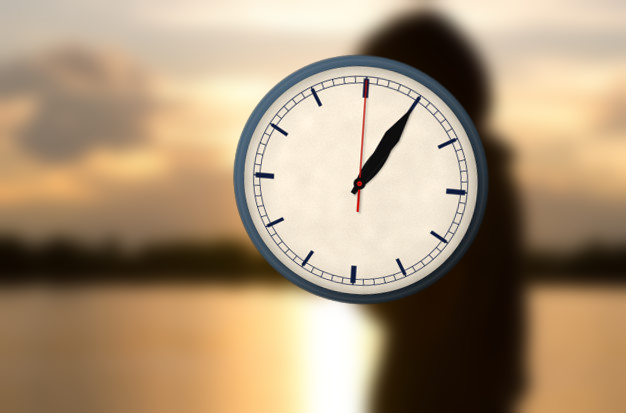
1 h 05 min 00 s
